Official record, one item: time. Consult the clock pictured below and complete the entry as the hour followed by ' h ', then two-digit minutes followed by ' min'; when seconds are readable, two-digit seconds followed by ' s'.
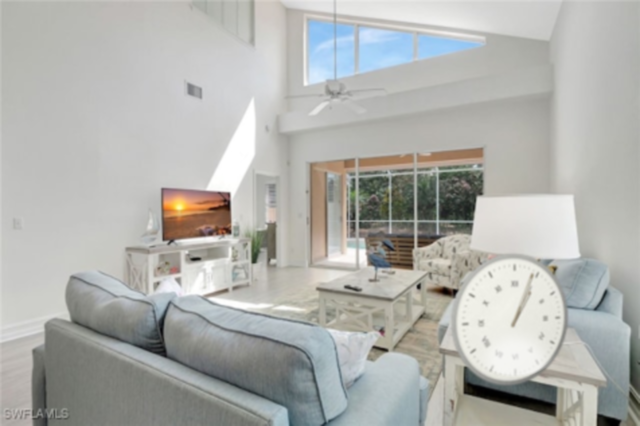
1 h 04 min
